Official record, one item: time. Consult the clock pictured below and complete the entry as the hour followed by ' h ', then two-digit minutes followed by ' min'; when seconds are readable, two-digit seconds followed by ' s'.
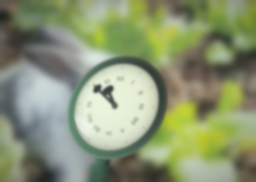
10 h 51 min
